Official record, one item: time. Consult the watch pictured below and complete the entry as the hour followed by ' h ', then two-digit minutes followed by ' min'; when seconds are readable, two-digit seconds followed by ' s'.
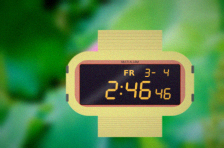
2 h 46 min 46 s
